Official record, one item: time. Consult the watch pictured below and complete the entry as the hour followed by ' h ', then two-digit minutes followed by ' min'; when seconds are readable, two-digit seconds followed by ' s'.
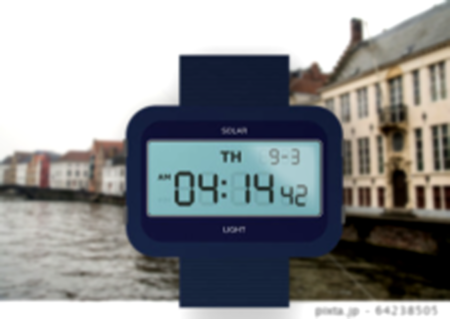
4 h 14 min 42 s
